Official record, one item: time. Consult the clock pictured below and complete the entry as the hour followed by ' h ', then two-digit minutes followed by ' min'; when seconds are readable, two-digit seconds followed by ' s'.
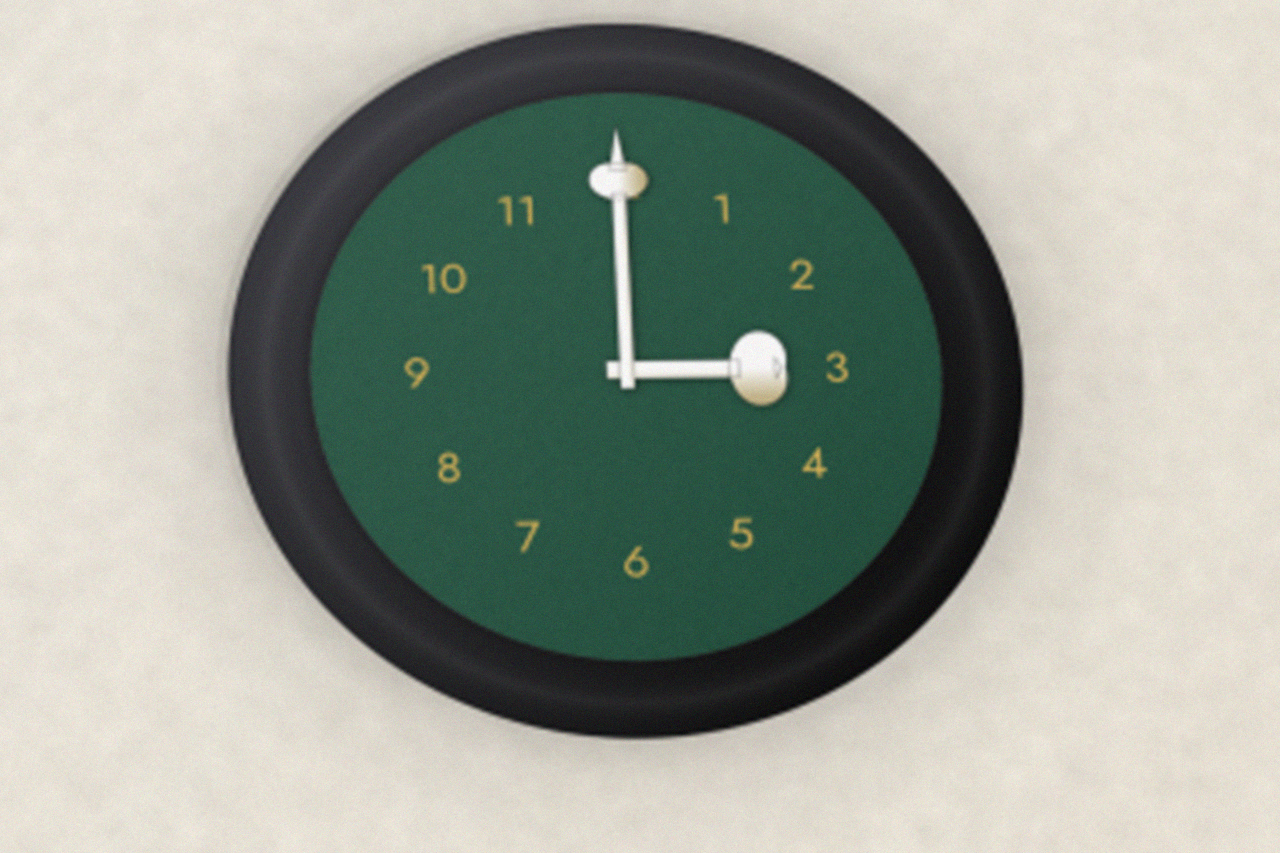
3 h 00 min
